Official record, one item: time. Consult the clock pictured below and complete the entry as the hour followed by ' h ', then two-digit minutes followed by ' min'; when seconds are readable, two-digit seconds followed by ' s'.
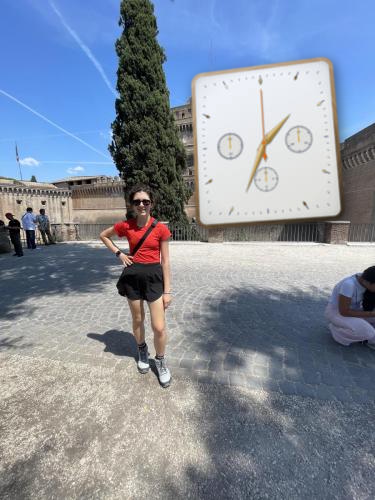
1 h 34 min
